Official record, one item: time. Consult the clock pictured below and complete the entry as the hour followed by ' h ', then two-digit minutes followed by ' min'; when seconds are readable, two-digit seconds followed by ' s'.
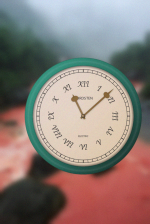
11 h 08 min
